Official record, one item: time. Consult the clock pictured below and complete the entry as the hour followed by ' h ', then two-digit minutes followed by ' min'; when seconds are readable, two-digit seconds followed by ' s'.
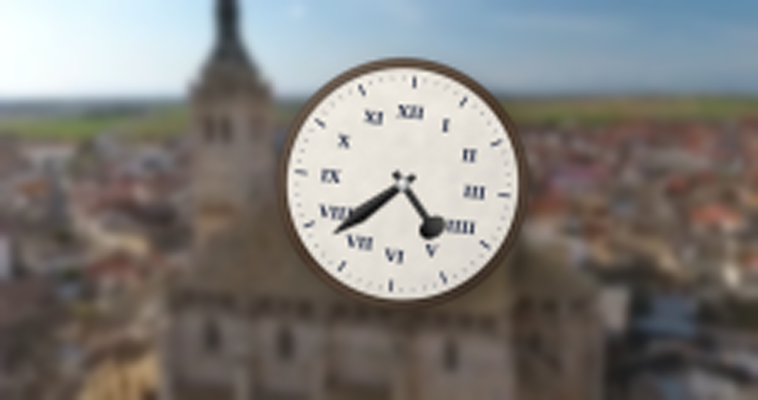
4 h 38 min
